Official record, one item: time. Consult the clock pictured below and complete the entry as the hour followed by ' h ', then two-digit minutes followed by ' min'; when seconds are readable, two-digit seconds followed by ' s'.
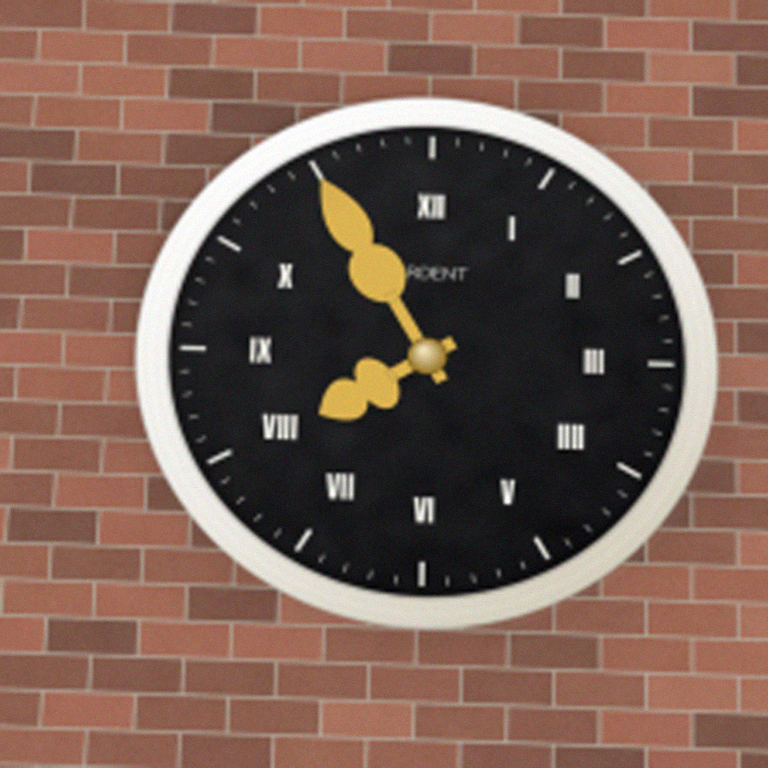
7 h 55 min
